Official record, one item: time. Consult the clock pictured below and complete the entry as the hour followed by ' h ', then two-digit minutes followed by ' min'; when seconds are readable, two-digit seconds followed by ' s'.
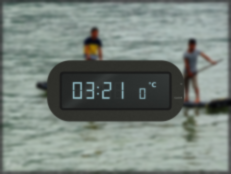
3 h 21 min
